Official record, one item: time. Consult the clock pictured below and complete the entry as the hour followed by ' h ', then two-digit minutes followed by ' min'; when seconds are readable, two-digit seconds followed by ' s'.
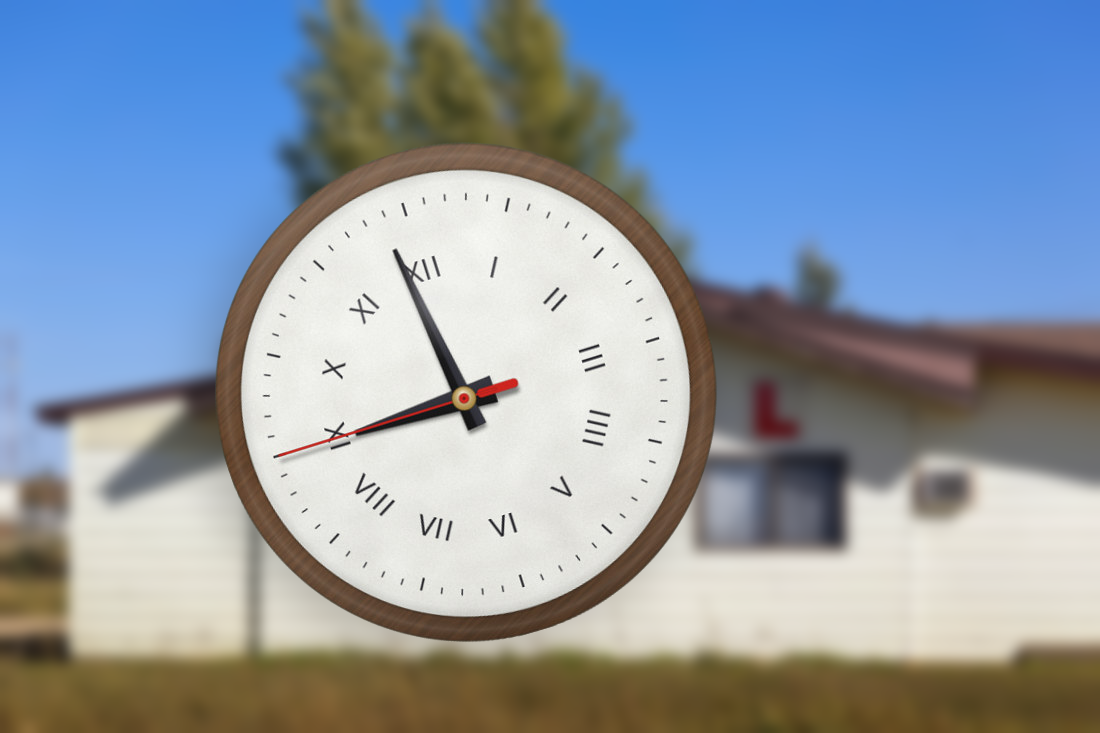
8 h 58 min 45 s
